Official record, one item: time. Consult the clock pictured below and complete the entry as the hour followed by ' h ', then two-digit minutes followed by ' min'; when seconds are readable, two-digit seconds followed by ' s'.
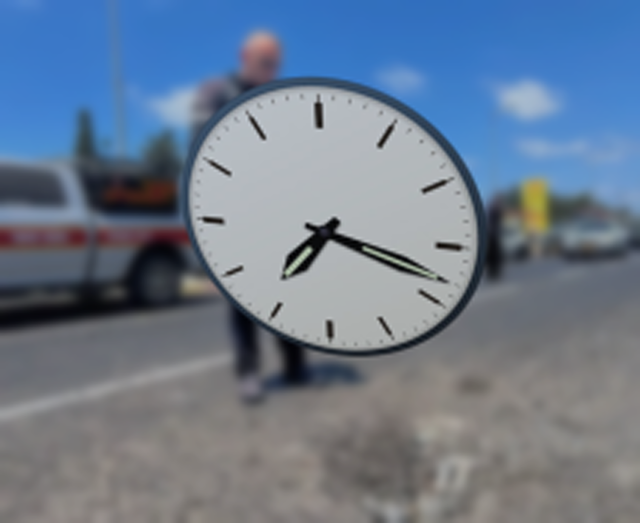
7 h 18 min
